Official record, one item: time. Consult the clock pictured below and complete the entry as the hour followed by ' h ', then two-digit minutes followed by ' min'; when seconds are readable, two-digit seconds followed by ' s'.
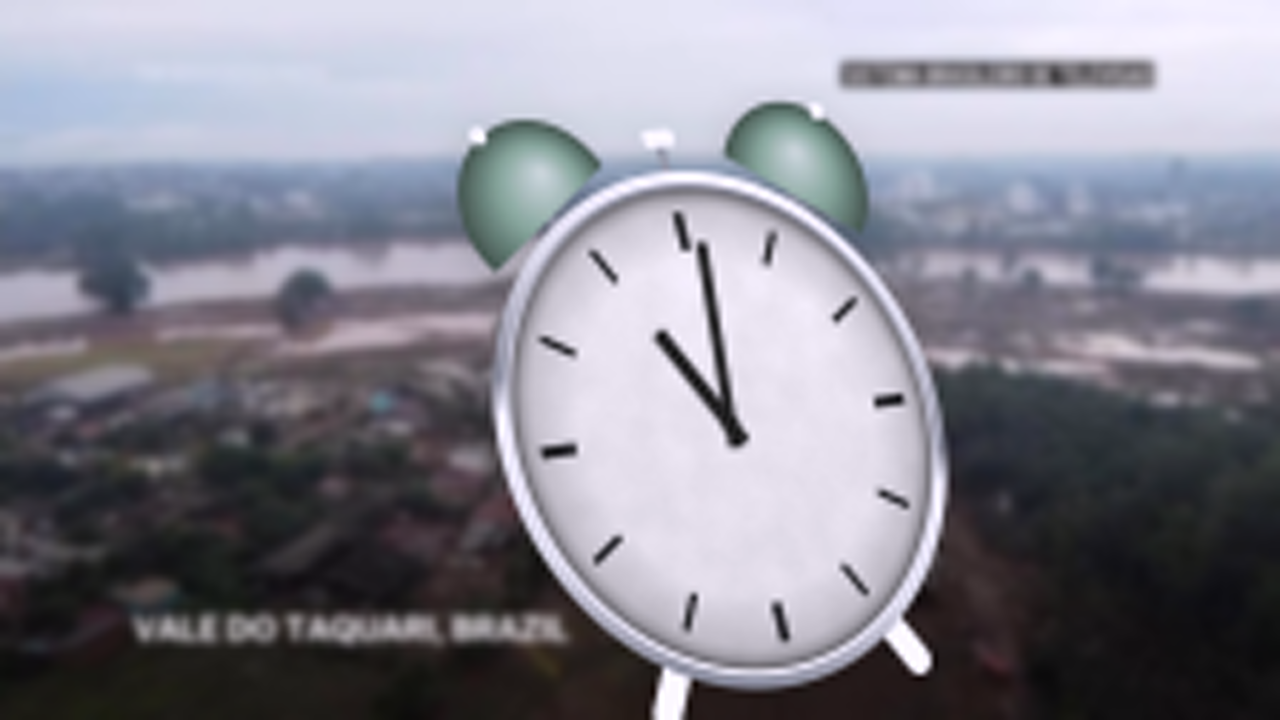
11 h 01 min
